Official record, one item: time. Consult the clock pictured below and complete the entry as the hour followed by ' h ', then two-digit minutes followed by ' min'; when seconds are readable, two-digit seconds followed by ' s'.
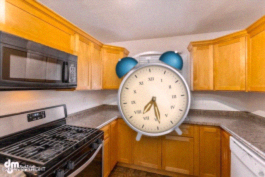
7 h 29 min
